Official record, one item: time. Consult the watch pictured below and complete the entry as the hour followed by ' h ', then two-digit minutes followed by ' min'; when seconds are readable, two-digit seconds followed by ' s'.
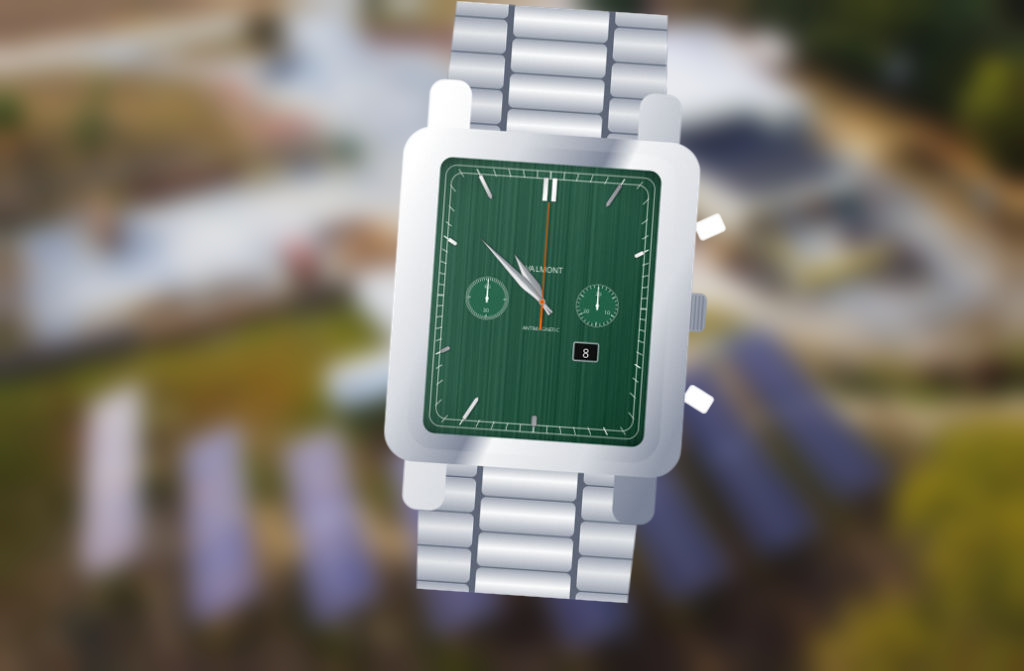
10 h 52 min
